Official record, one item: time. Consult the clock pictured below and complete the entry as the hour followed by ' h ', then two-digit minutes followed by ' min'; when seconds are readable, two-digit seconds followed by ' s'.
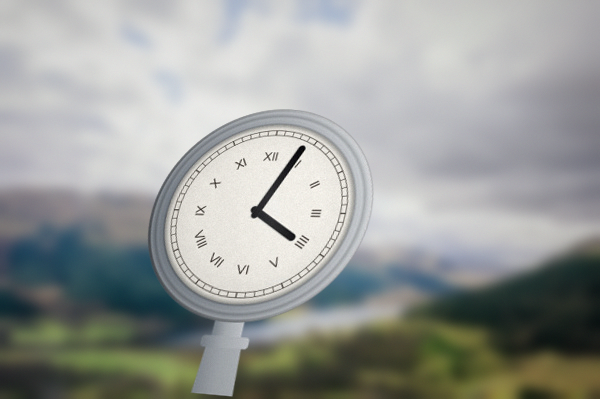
4 h 04 min
